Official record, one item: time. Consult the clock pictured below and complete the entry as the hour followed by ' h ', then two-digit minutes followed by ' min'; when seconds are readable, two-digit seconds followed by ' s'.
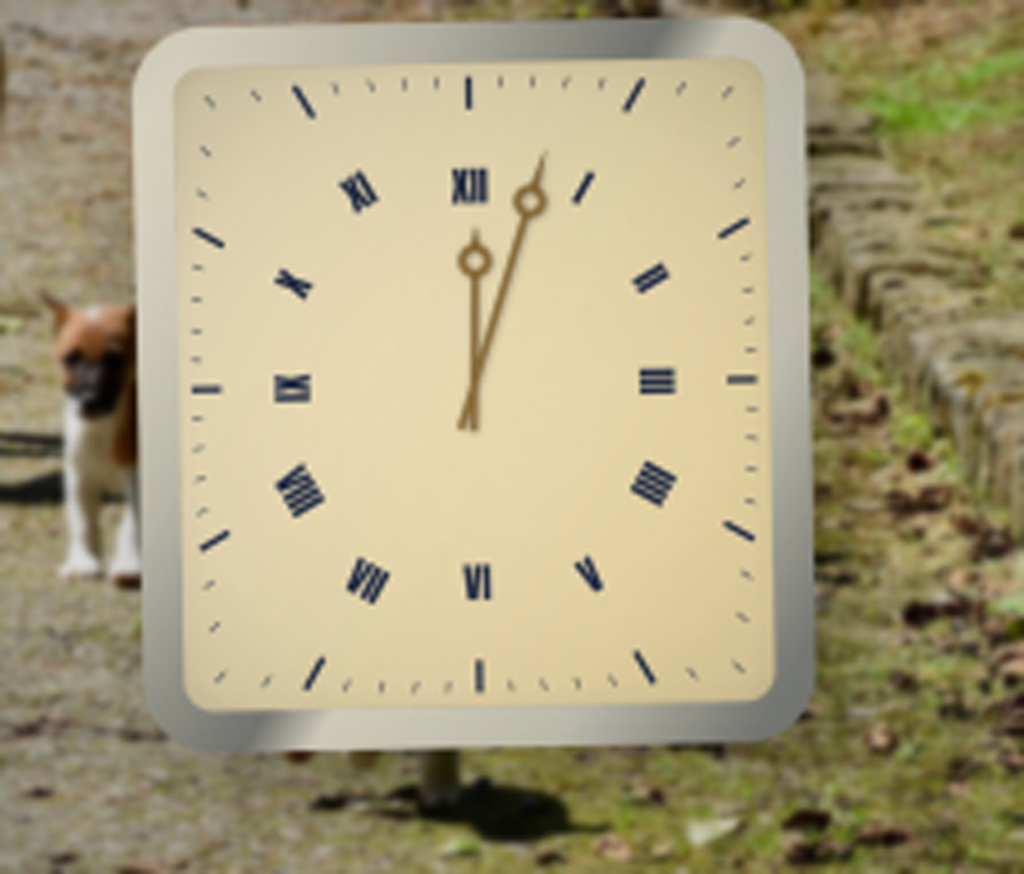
12 h 03 min
